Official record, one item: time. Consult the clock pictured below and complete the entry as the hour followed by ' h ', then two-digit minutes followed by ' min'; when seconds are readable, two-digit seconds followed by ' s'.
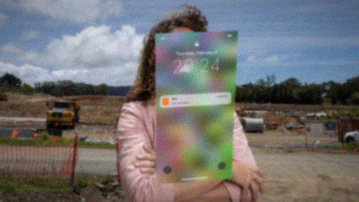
20 h 24 min
